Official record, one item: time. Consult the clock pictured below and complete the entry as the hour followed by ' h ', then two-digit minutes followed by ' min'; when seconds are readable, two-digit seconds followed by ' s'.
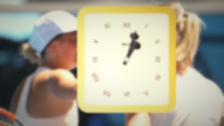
1 h 03 min
